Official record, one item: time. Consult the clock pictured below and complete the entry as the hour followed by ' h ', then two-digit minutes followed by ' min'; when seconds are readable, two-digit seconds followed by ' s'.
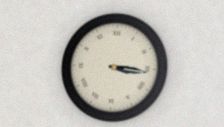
3 h 16 min
